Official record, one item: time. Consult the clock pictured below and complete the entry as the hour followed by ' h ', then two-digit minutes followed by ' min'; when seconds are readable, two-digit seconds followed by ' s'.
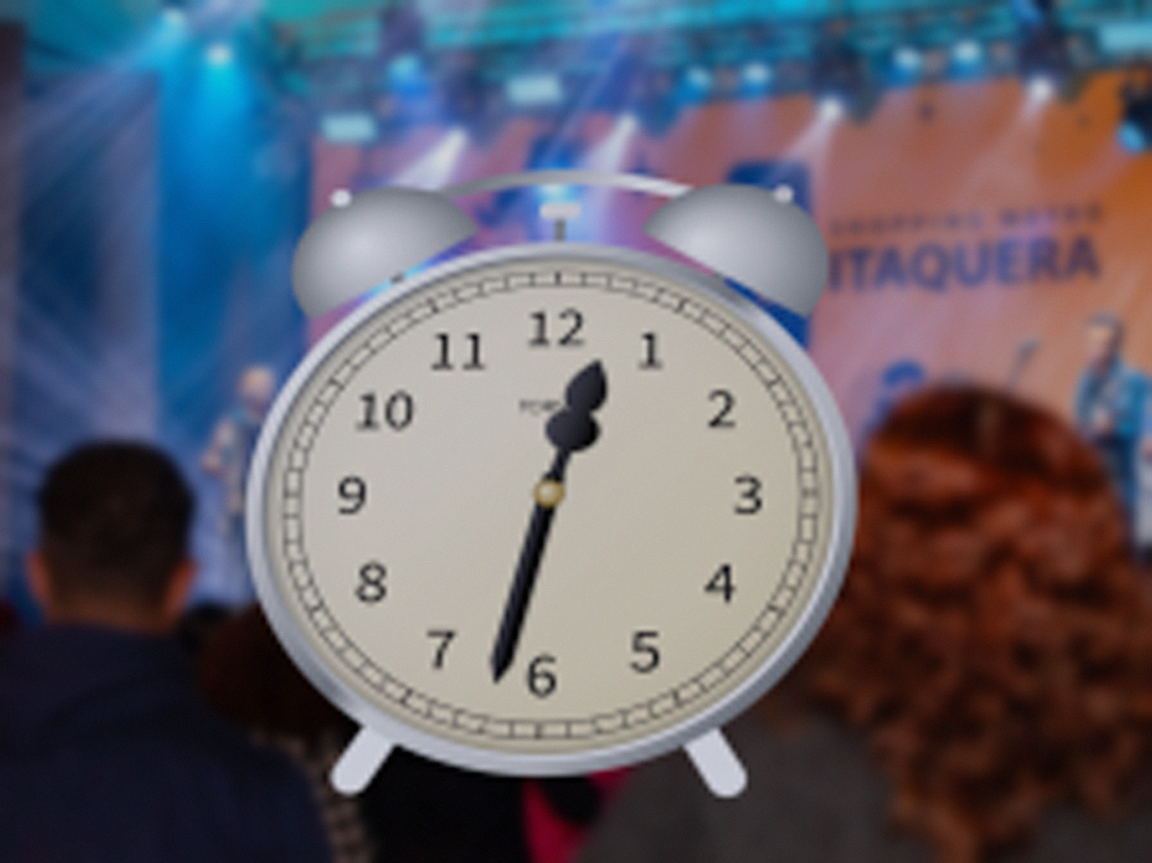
12 h 32 min
